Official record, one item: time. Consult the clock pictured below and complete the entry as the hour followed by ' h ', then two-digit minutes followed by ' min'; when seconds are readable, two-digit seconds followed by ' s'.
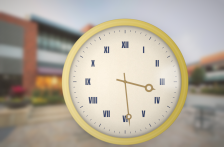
3 h 29 min
